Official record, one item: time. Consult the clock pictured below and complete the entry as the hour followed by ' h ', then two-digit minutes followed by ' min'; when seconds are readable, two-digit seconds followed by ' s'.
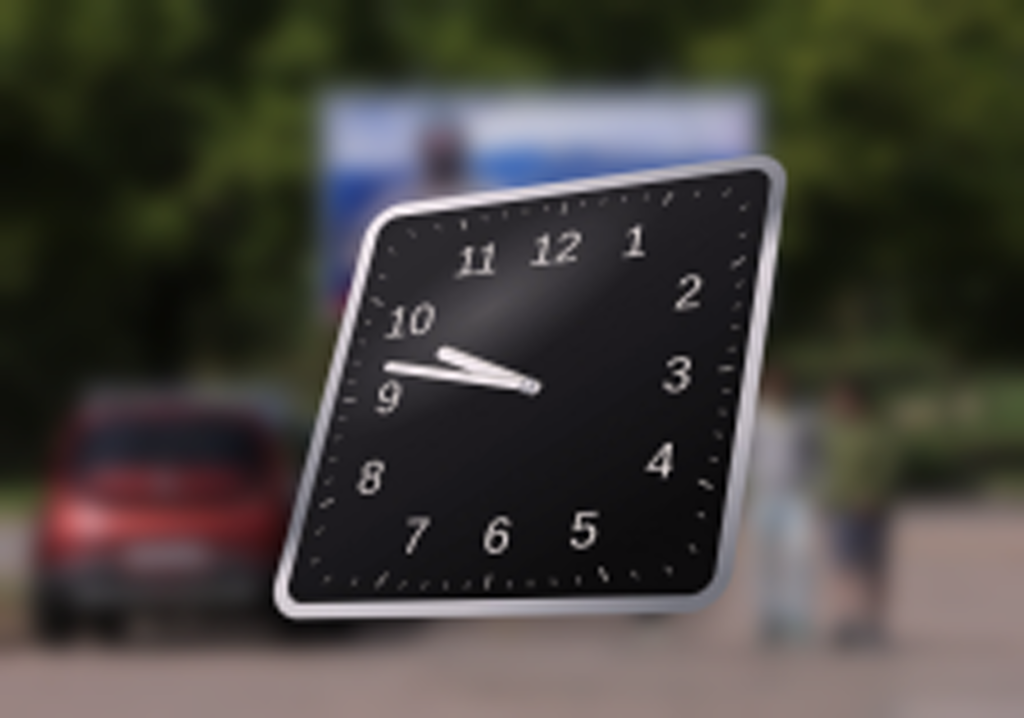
9 h 47 min
